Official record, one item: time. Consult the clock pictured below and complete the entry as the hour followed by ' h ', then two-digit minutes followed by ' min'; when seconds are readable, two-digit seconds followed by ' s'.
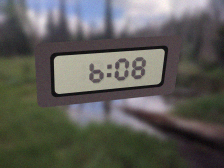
6 h 08 min
